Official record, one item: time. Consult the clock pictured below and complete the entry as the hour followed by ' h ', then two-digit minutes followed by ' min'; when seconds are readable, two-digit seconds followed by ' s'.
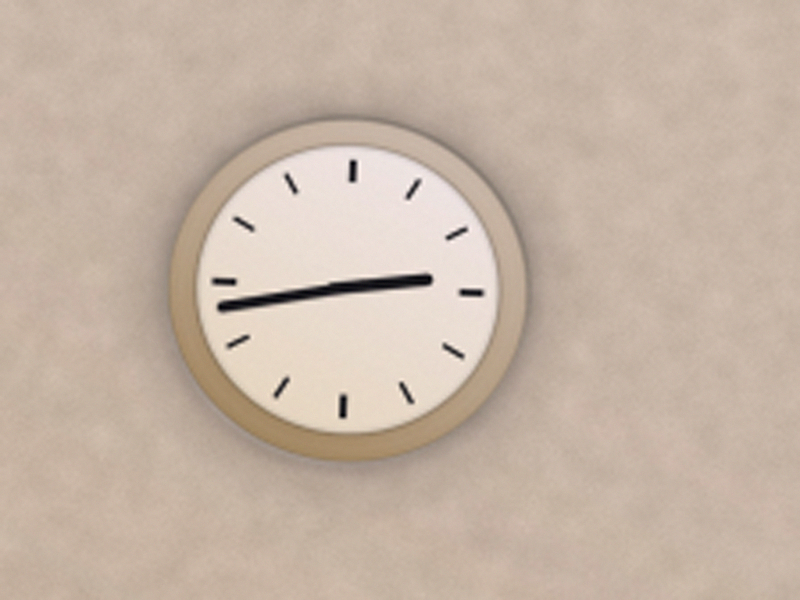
2 h 43 min
